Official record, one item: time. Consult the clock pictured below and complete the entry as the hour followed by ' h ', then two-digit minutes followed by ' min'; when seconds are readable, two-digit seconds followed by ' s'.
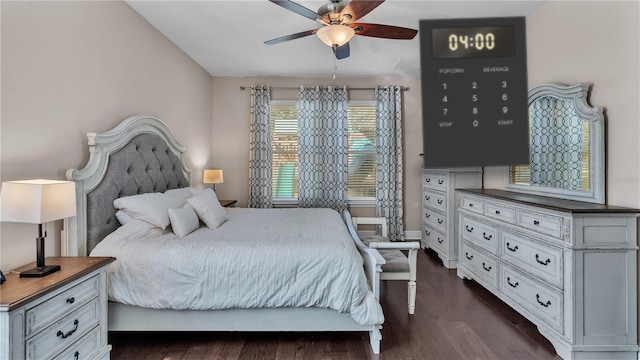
4 h 00 min
